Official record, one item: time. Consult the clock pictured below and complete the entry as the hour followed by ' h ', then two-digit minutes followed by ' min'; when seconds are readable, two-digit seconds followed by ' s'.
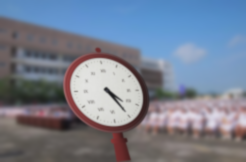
4 h 25 min
